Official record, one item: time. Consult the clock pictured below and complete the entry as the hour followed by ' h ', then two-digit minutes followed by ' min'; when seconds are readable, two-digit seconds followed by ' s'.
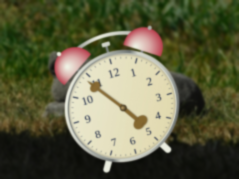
4 h 54 min
